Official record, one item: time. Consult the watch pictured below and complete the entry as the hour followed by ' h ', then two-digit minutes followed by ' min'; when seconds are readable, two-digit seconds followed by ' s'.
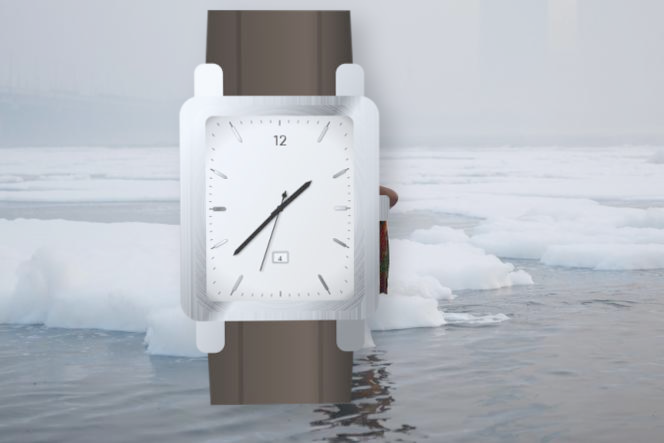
1 h 37 min 33 s
